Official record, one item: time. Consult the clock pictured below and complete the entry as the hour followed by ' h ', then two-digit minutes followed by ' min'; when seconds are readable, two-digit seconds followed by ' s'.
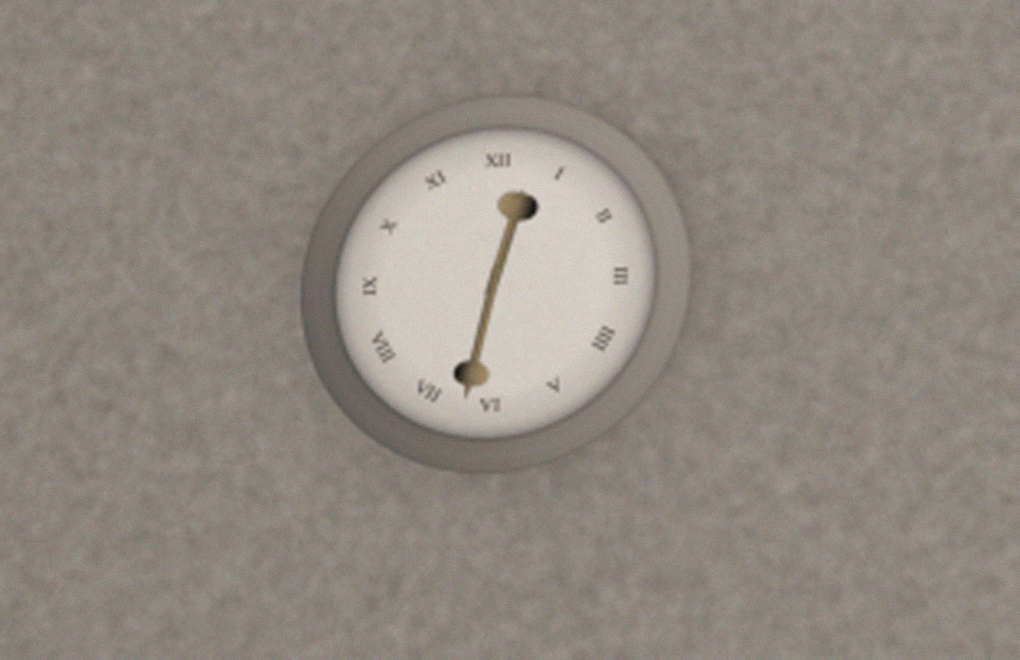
12 h 32 min
